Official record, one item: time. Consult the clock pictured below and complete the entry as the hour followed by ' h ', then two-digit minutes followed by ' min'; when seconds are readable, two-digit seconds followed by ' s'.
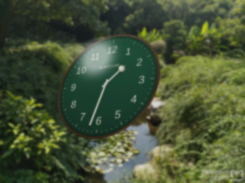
1 h 32 min
